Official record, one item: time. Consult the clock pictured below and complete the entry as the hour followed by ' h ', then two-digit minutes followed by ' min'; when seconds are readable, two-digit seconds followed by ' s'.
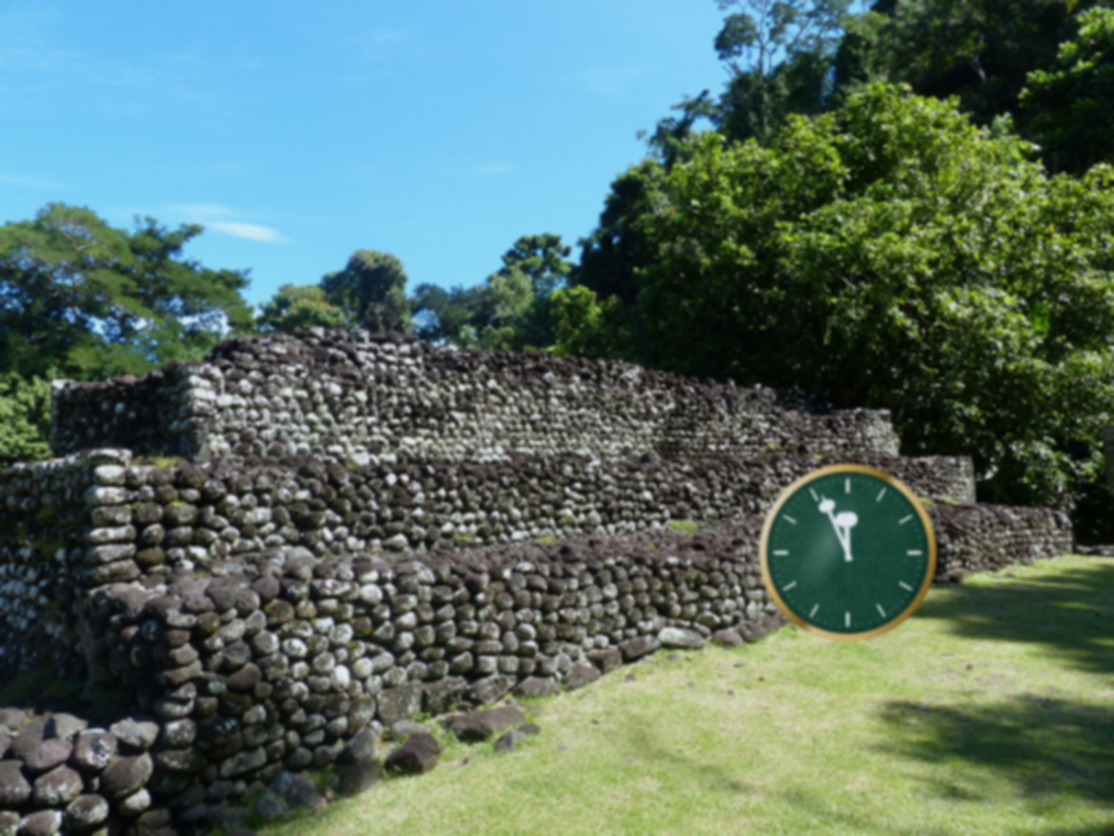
11 h 56 min
